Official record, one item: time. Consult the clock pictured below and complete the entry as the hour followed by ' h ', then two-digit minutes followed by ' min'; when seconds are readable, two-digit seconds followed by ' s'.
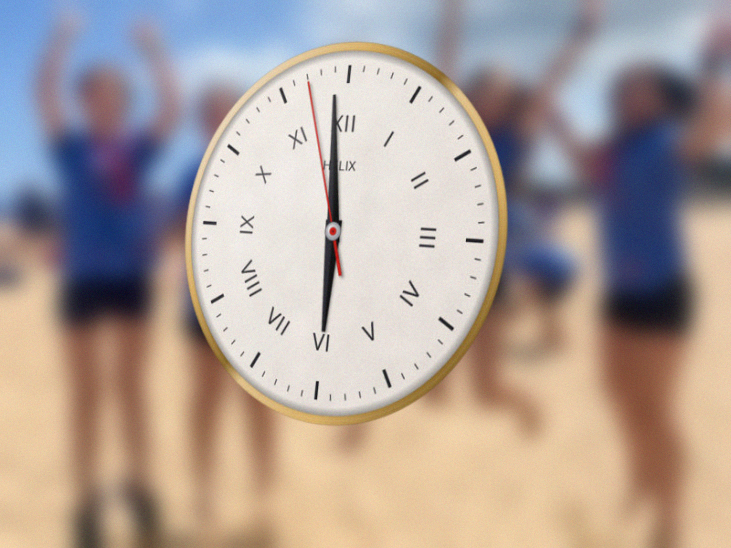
5 h 58 min 57 s
